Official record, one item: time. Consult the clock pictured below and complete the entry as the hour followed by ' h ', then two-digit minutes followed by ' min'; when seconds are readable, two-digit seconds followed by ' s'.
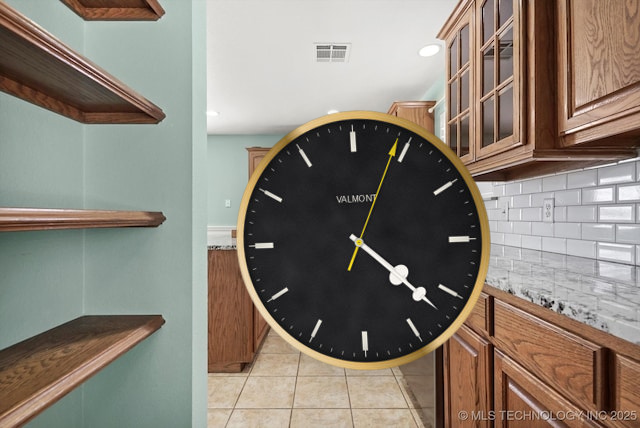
4 h 22 min 04 s
